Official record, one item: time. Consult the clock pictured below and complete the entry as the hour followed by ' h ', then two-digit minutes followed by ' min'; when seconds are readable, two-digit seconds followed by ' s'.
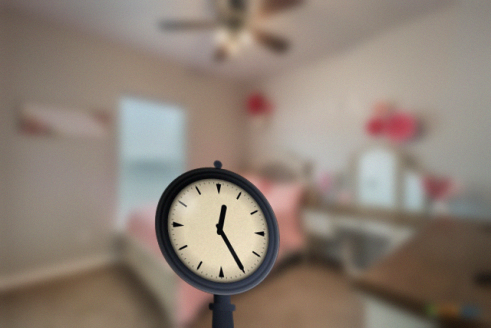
12 h 25 min
